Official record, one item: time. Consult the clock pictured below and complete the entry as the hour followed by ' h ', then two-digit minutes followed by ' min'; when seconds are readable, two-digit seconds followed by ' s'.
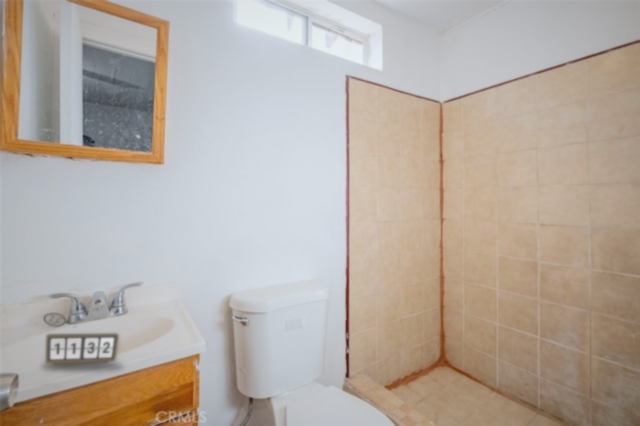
11 h 32 min
